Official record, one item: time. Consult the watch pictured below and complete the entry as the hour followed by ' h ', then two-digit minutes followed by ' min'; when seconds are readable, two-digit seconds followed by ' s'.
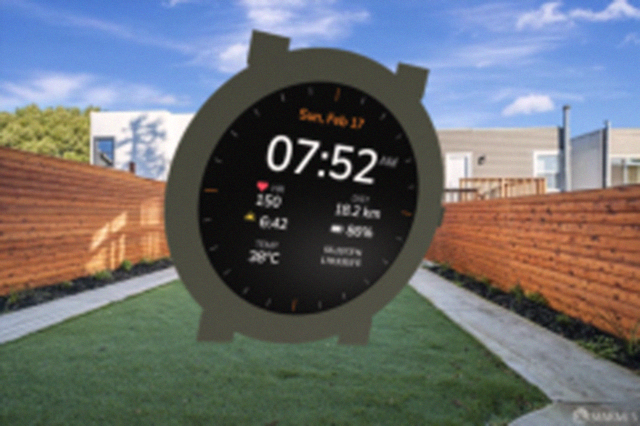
7 h 52 min
